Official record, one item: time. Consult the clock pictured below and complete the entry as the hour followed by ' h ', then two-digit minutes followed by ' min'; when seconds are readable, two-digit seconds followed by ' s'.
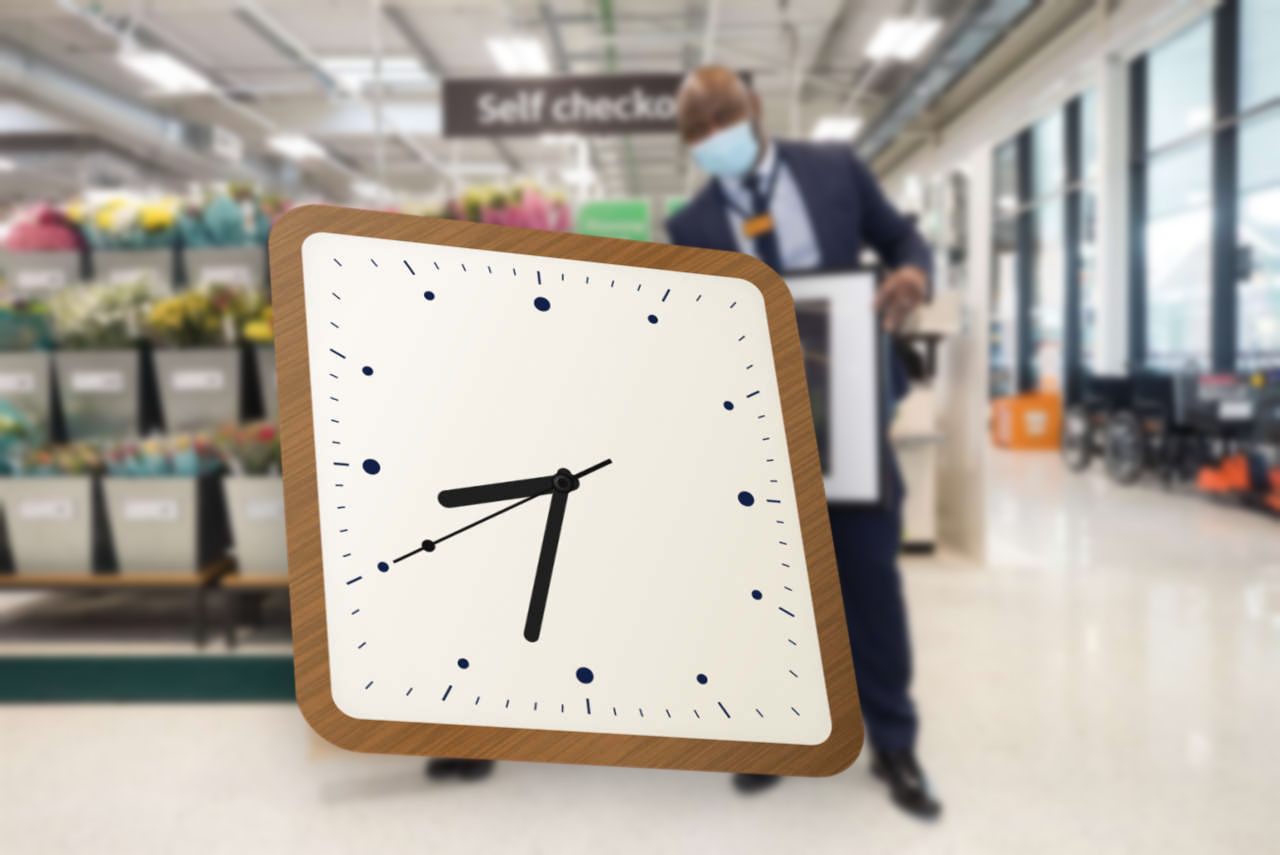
8 h 32 min 40 s
